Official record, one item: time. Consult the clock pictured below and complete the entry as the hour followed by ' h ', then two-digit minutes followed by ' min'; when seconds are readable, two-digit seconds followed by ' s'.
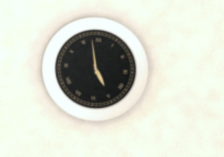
4 h 58 min
